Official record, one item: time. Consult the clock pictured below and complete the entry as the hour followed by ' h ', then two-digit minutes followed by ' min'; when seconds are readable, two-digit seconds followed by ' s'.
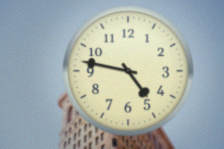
4 h 47 min
